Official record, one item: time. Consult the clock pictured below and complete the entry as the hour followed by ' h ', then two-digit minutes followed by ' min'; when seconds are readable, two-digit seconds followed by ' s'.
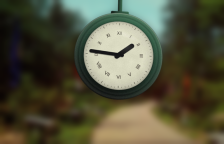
1 h 46 min
